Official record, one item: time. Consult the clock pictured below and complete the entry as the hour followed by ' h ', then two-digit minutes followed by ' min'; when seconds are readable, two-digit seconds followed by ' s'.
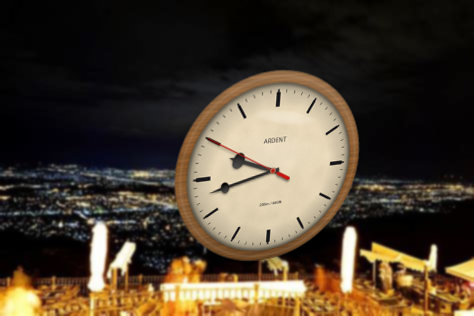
9 h 42 min 50 s
